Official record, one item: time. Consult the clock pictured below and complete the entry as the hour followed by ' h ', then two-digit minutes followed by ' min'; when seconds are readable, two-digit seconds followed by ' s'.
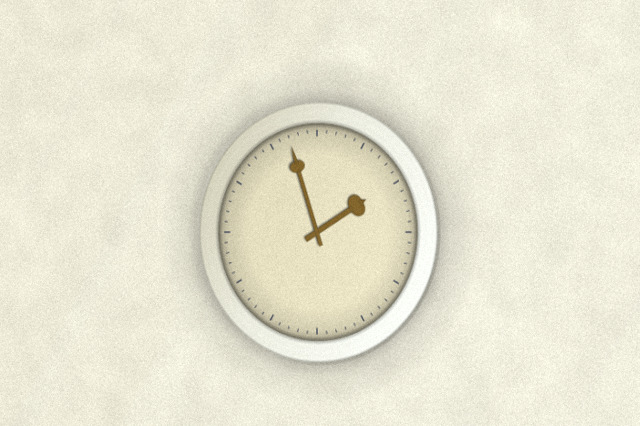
1 h 57 min
